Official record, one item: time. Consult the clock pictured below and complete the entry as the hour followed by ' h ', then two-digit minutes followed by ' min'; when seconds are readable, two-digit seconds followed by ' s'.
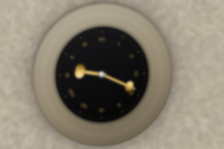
9 h 19 min
